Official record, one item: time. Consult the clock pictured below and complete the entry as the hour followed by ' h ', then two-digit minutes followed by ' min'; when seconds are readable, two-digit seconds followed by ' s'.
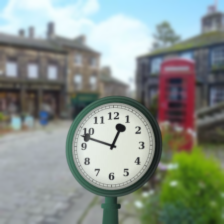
12 h 48 min
